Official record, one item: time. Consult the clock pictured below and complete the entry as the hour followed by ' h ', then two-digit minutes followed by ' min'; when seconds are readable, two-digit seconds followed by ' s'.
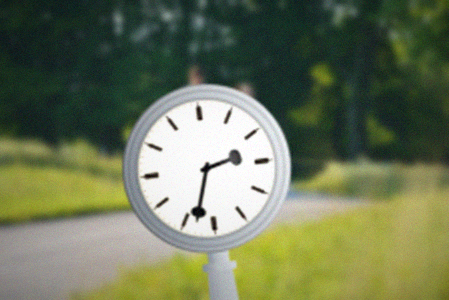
2 h 33 min
